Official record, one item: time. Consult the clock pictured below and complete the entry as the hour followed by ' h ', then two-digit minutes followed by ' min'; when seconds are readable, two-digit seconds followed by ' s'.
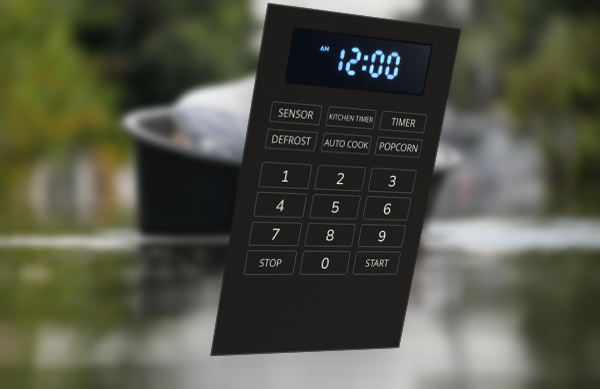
12 h 00 min
